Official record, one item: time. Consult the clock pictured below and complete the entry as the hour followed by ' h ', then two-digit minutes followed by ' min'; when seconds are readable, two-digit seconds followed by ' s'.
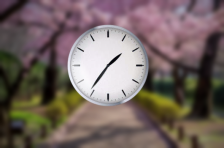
1 h 36 min
